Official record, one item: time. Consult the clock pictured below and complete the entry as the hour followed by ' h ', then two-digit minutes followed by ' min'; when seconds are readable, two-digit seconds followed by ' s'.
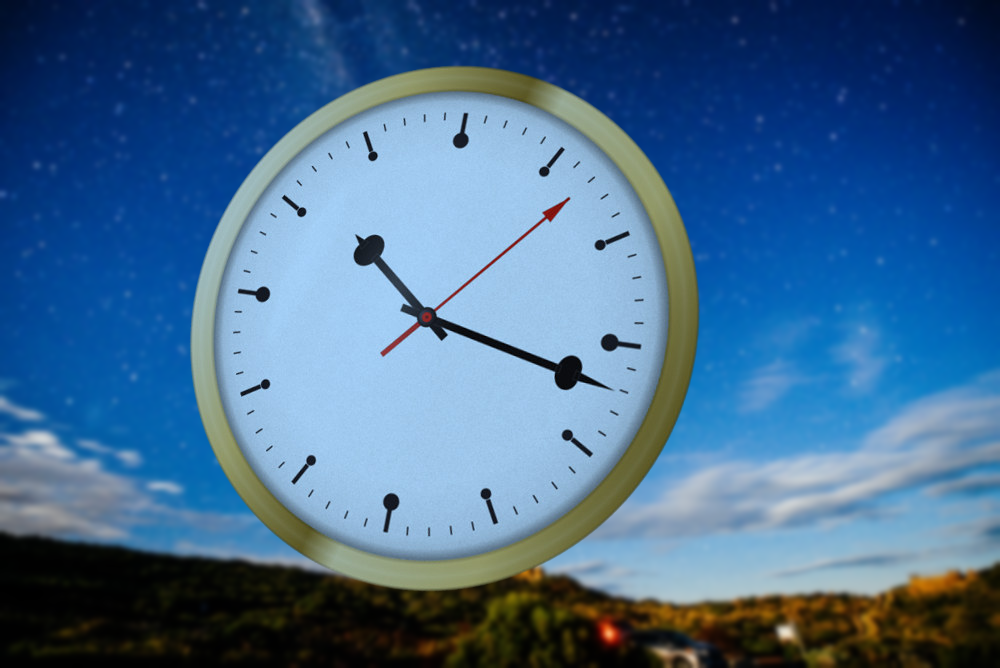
10 h 17 min 07 s
